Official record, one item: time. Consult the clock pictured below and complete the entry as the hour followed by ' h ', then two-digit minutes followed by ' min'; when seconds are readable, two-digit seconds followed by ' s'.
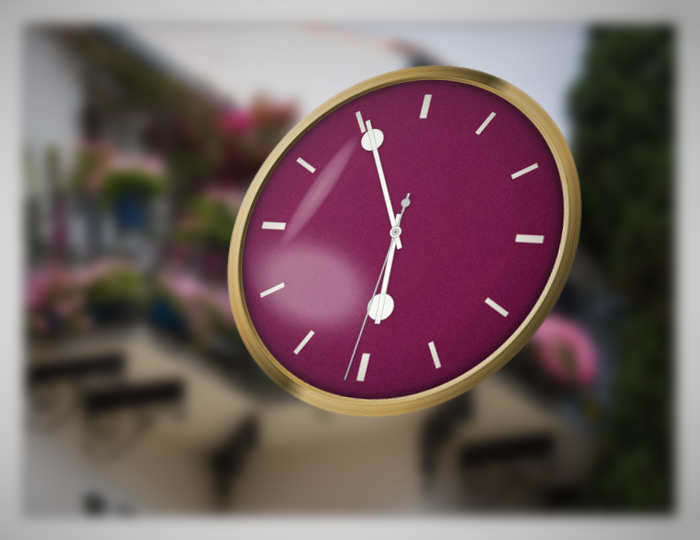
5 h 55 min 31 s
